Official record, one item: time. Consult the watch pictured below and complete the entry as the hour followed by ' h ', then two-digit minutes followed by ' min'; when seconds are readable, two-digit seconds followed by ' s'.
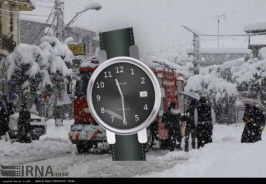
11 h 30 min
